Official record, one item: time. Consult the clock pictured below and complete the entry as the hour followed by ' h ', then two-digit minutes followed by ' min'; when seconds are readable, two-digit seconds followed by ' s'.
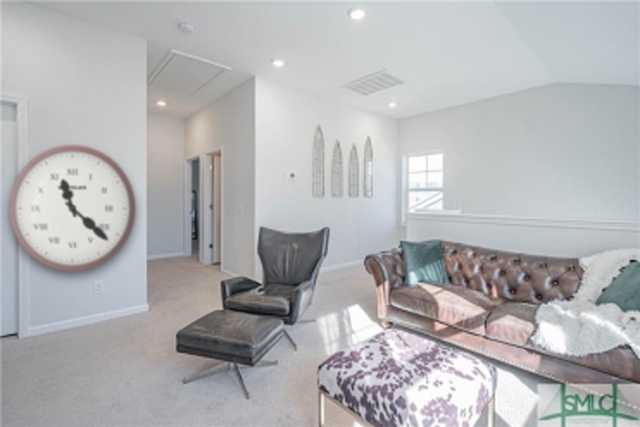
11 h 22 min
